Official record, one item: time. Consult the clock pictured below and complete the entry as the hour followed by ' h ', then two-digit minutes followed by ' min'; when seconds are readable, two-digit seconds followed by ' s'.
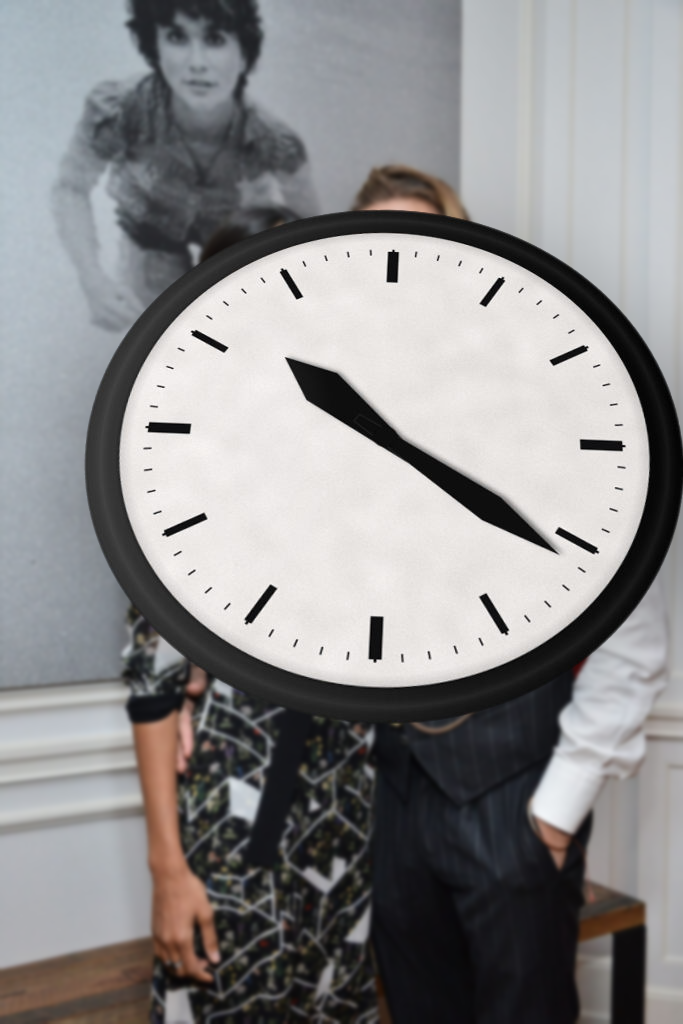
10 h 21 min
